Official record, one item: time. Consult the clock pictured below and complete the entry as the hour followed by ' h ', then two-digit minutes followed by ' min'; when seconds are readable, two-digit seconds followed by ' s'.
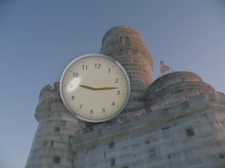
9 h 13 min
